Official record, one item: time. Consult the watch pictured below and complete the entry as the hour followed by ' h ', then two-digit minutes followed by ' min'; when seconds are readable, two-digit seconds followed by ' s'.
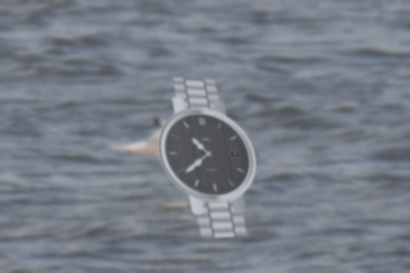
10 h 39 min
